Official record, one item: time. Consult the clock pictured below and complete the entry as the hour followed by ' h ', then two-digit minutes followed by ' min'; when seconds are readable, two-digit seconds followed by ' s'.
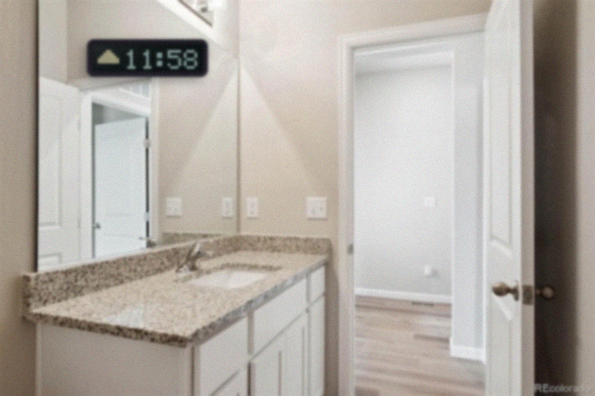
11 h 58 min
